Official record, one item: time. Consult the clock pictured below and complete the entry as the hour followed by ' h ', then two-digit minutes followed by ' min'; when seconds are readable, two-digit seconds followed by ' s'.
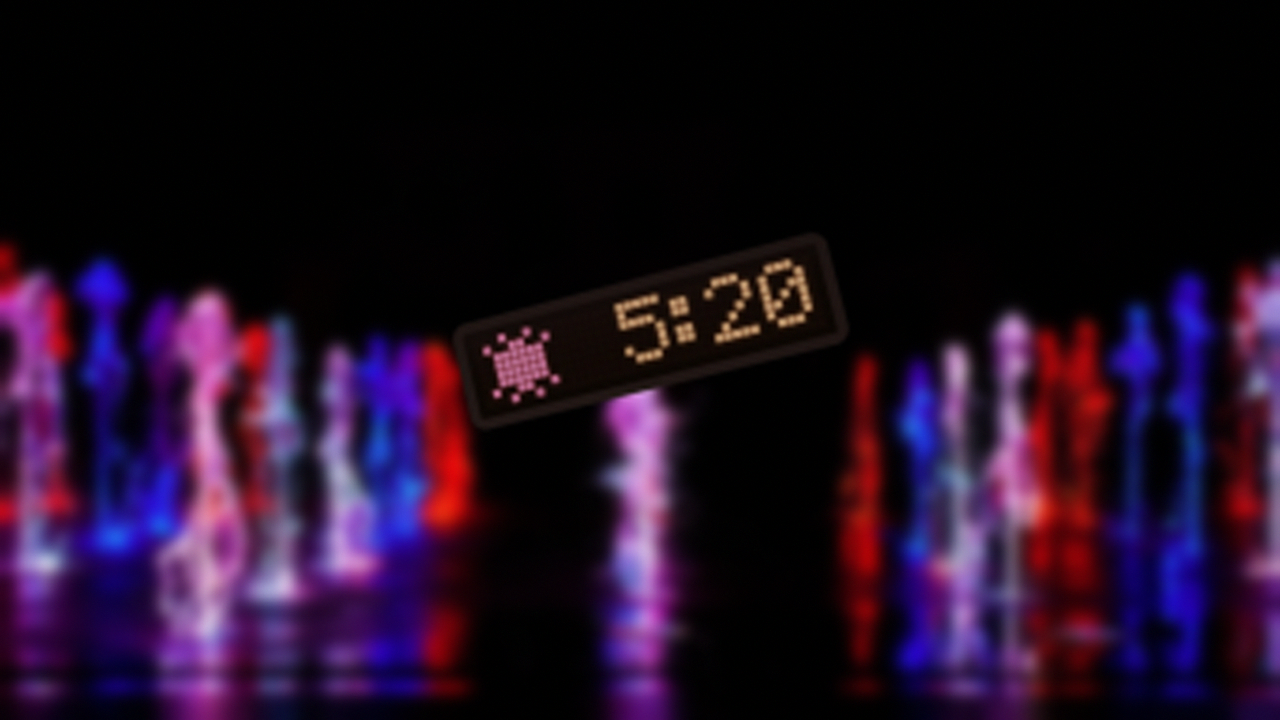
5 h 20 min
